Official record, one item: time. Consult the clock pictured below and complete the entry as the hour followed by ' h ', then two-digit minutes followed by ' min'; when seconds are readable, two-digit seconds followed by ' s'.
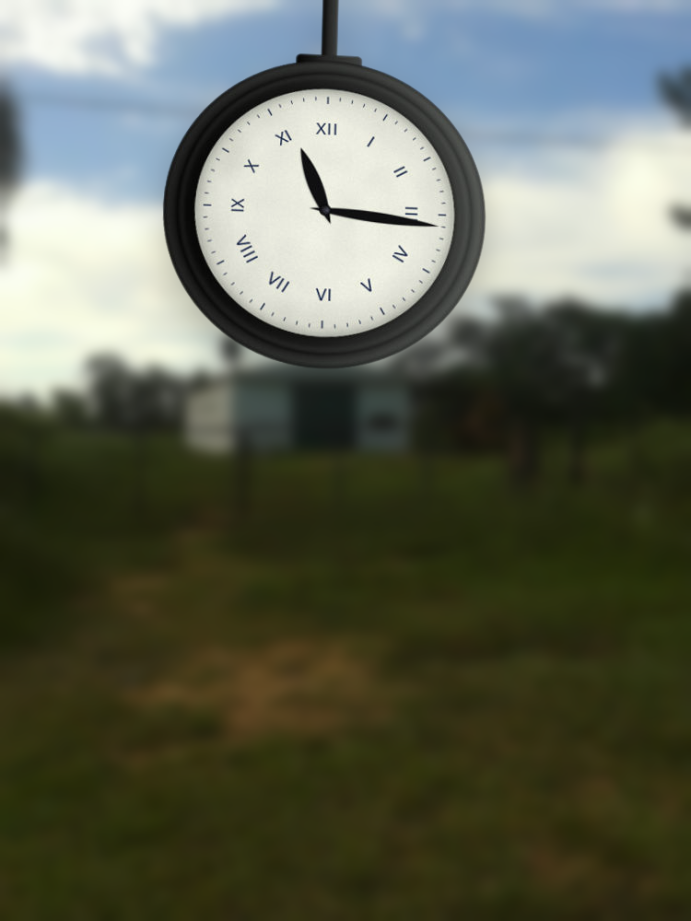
11 h 16 min
